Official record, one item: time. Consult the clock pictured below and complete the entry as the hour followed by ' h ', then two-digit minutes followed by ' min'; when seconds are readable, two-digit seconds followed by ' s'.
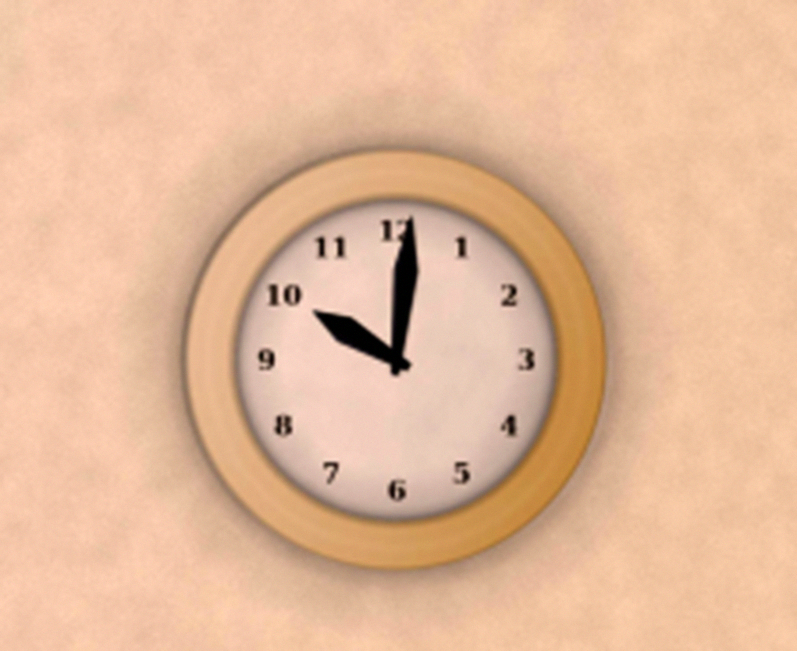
10 h 01 min
